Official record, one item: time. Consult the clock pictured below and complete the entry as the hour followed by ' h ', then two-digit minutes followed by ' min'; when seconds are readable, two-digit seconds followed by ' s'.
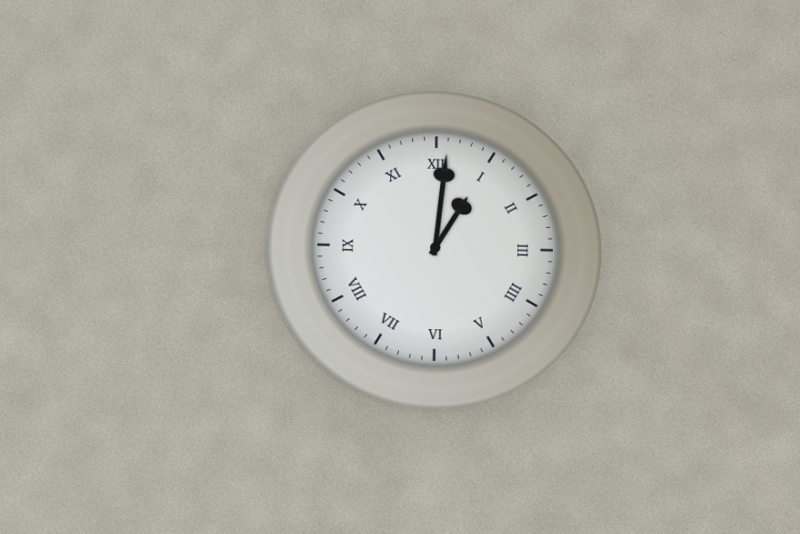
1 h 01 min
